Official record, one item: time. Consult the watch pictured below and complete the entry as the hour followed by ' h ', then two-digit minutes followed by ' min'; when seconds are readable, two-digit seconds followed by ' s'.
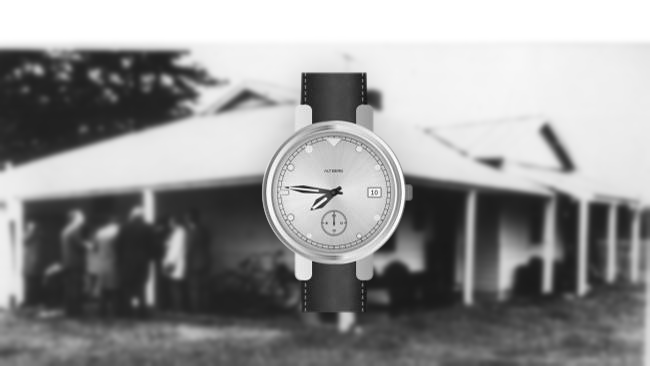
7 h 46 min
